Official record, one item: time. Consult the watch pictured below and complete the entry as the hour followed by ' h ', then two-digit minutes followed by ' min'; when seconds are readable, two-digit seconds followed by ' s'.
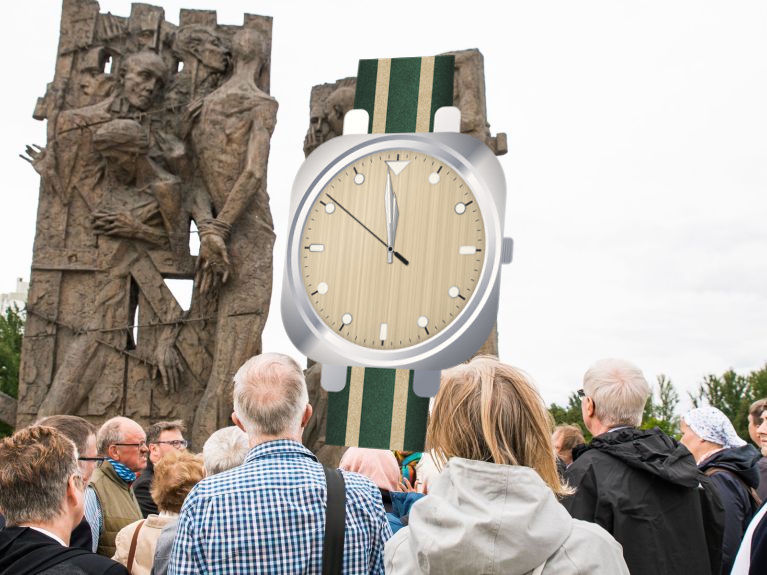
11 h 58 min 51 s
